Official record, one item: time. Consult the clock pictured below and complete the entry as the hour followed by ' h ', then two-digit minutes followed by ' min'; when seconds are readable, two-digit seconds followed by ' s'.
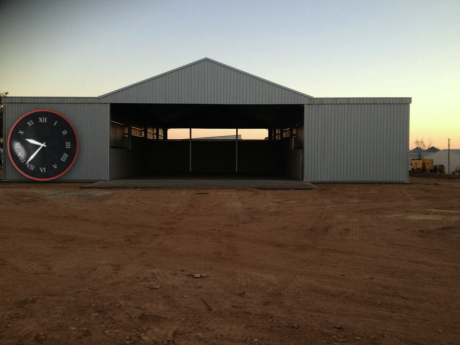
9 h 37 min
